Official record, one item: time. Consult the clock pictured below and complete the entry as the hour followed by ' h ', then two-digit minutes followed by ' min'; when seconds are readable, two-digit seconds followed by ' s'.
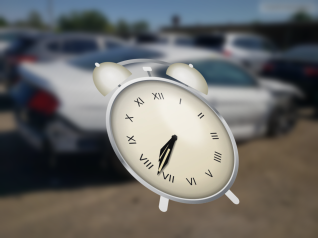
7 h 37 min
